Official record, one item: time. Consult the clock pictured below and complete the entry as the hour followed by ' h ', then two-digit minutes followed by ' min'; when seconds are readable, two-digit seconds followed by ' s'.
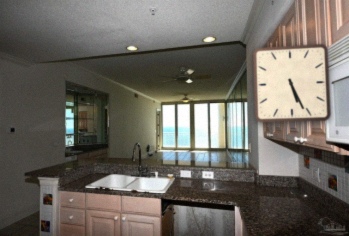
5 h 26 min
